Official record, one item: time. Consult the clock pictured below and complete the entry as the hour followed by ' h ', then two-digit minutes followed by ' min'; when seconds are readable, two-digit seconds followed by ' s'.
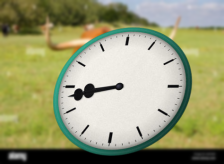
8 h 43 min
